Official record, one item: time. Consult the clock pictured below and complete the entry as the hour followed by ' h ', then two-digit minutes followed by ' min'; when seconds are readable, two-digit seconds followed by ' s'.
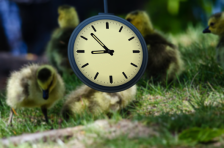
8 h 53 min
